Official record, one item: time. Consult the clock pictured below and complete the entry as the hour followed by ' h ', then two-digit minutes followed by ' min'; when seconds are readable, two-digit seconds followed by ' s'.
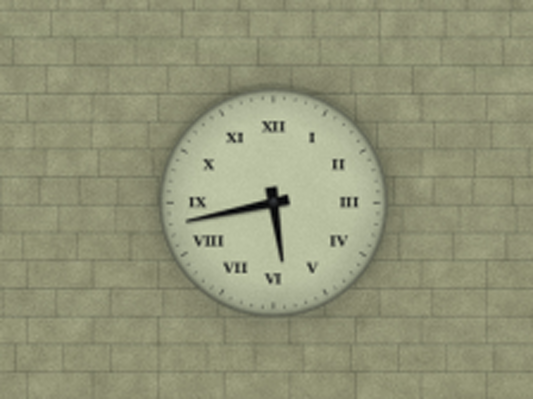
5 h 43 min
